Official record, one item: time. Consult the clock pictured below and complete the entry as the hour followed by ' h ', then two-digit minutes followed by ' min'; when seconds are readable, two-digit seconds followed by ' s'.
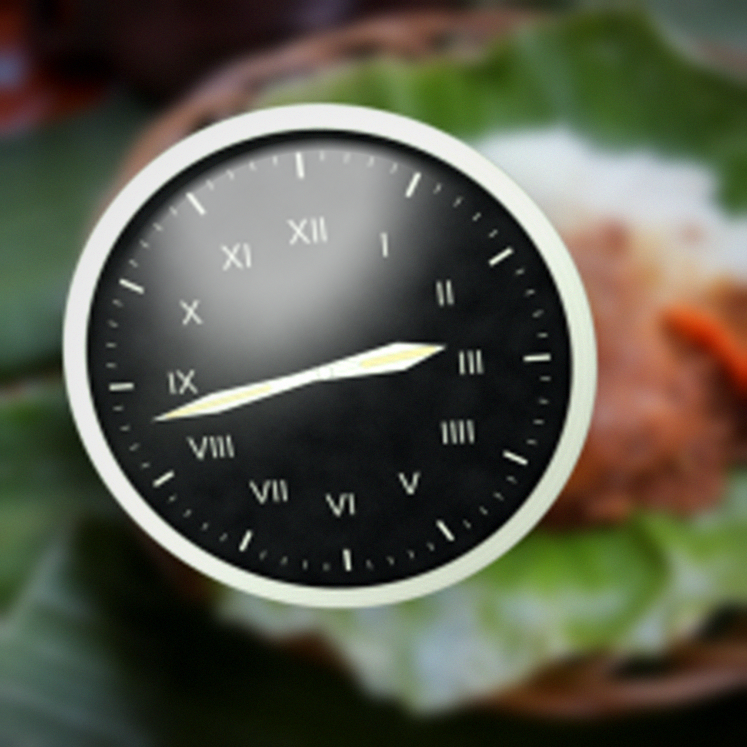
2 h 43 min
